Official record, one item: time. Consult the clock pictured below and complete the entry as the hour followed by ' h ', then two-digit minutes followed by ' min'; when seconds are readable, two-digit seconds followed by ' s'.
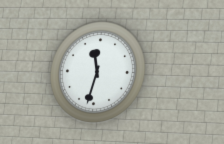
11 h 32 min
